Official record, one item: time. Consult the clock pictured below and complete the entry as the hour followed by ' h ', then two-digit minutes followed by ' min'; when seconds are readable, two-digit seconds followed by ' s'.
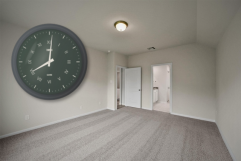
8 h 01 min
